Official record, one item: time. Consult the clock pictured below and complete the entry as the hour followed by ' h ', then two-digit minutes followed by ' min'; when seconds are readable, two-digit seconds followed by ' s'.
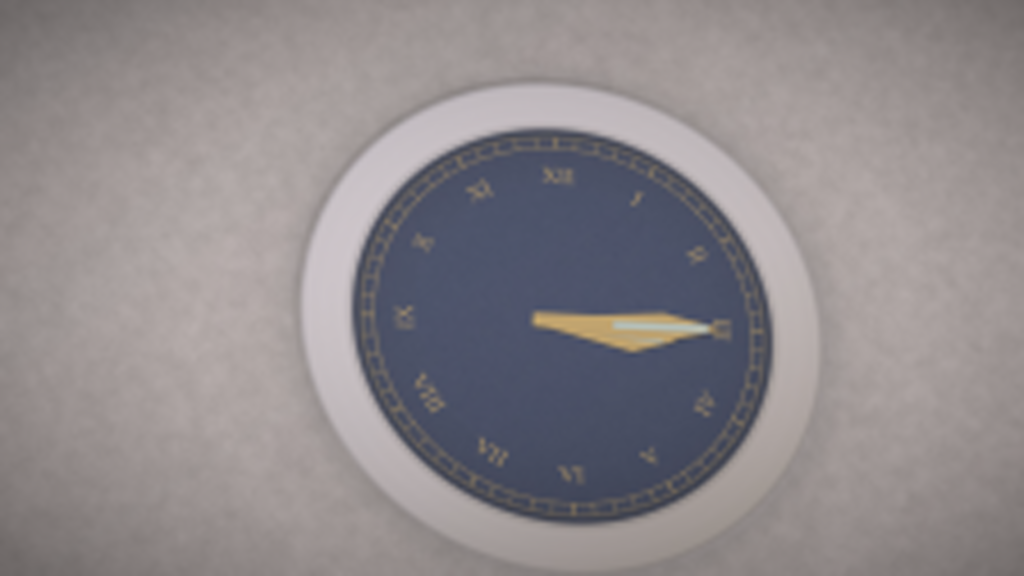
3 h 15 min
